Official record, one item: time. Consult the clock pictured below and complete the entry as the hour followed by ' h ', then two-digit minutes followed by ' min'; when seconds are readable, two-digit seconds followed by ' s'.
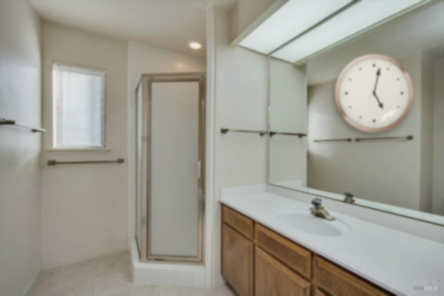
5 h 02 min
